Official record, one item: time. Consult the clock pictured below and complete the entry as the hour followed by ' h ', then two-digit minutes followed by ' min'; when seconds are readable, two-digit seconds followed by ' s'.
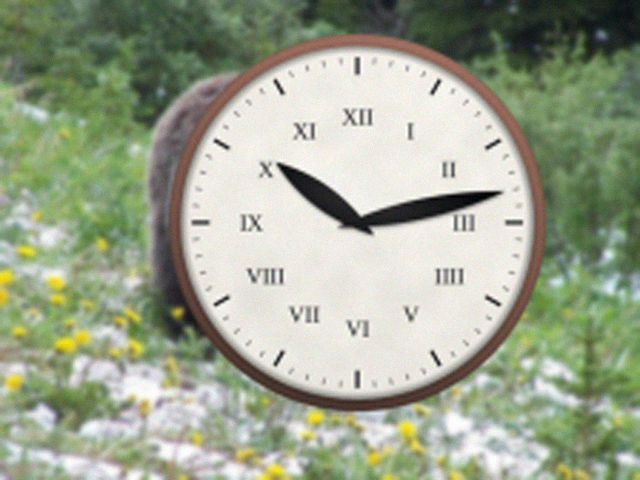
10 h 13 min
